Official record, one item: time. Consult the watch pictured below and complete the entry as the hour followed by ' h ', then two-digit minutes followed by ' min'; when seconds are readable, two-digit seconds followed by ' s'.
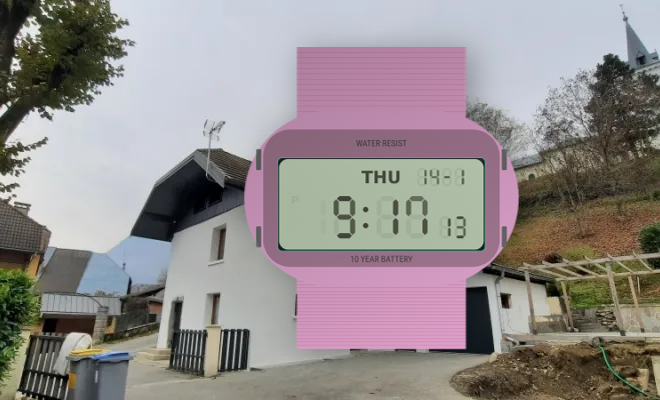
9 h 17 min 13 s
